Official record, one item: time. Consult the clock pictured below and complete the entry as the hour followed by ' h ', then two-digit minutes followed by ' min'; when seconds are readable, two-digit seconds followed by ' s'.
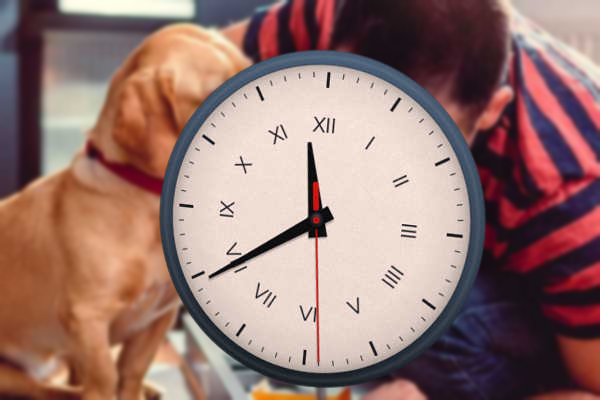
11 h 39 min 29 s
